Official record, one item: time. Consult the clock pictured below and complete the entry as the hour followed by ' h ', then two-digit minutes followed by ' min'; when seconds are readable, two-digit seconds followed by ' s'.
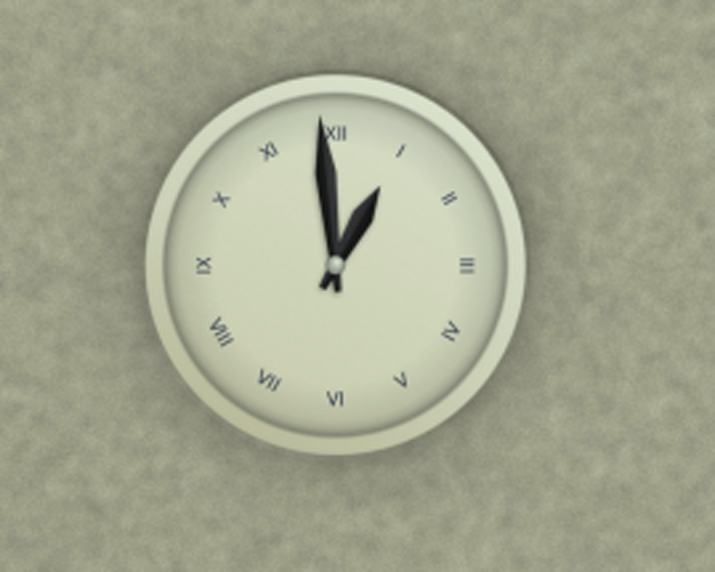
12 h 59 min
